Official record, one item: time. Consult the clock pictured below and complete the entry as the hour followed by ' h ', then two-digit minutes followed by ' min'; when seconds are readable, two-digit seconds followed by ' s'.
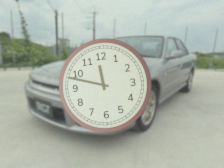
11 h 48 min
